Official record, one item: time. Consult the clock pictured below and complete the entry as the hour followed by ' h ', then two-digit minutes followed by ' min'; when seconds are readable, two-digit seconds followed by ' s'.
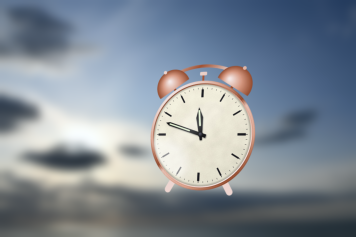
11 h 48 min
